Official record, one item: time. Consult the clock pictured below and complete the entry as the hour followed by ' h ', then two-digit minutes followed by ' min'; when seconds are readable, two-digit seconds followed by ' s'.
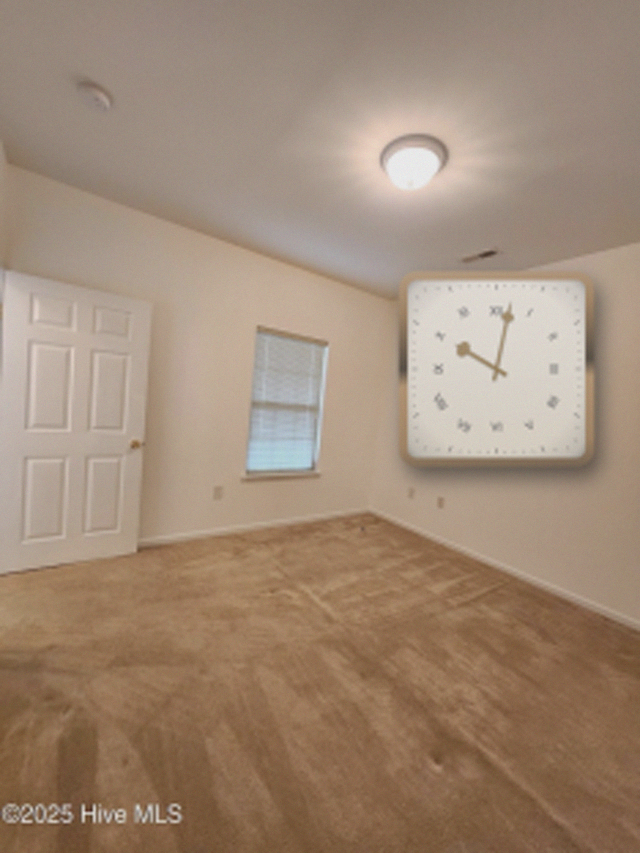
10 h 02 min
